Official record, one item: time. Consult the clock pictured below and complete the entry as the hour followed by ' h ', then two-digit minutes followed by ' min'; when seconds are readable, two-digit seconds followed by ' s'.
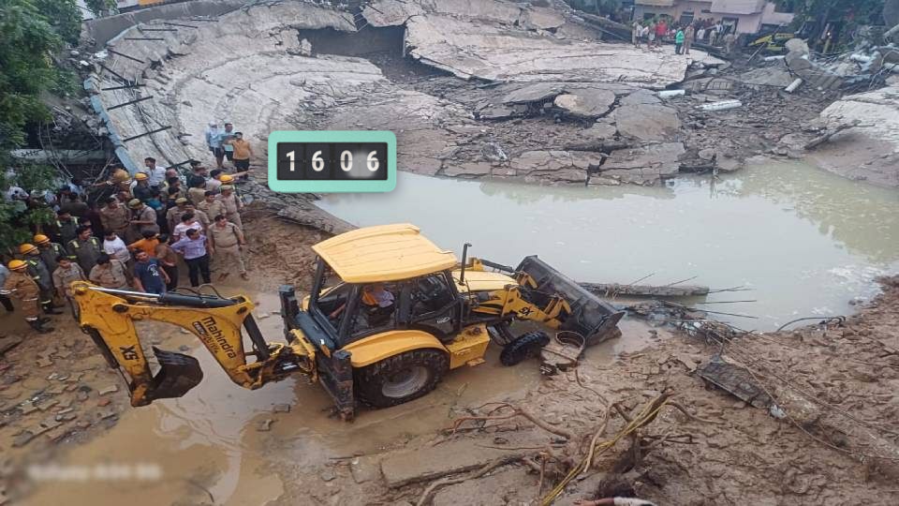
16 h 06 min
